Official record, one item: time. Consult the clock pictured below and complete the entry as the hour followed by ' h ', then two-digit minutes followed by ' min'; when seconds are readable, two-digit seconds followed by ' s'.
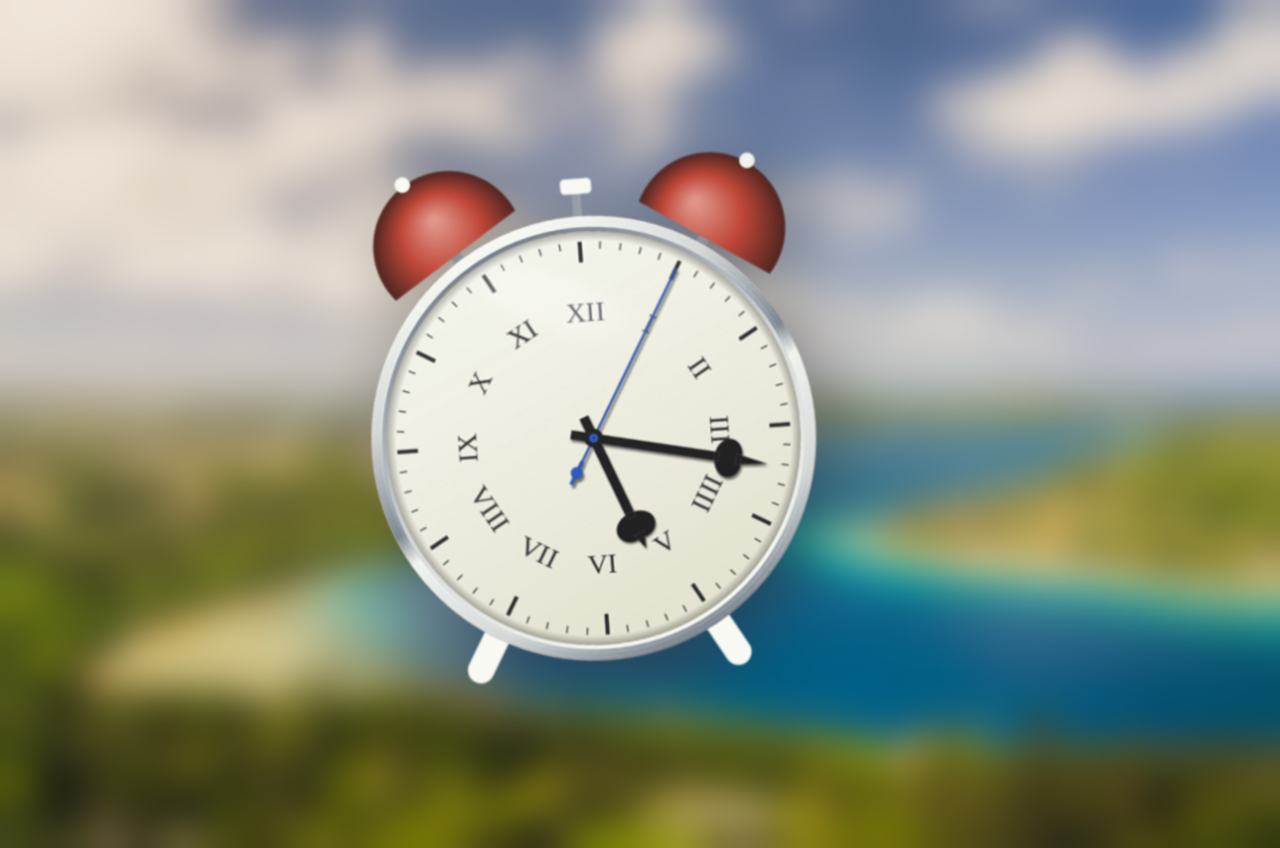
5 h 17 min 05 s
